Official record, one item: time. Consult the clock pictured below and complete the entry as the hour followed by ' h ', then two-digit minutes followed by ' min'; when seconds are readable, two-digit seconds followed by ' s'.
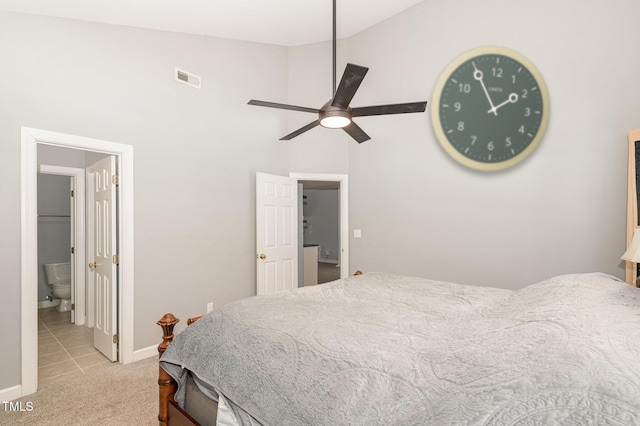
1 h 55 min
